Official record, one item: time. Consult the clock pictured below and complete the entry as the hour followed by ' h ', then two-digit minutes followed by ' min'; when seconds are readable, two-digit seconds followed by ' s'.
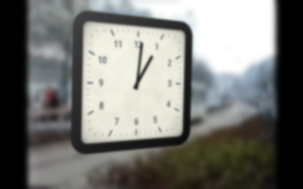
1 h 01 min
